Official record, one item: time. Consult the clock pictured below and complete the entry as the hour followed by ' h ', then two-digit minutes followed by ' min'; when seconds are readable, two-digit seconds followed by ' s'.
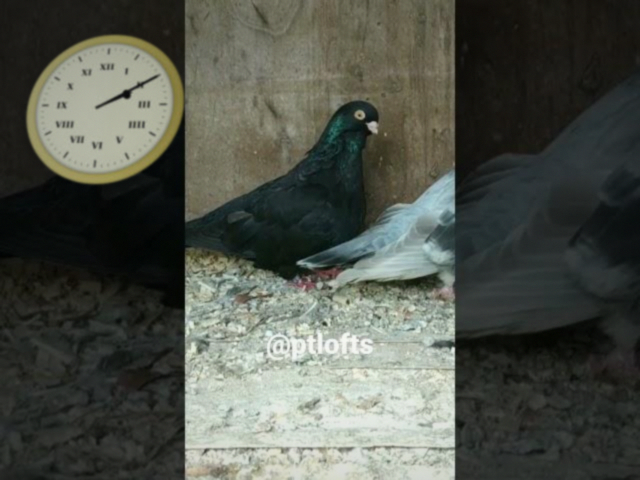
2 h 10 min
